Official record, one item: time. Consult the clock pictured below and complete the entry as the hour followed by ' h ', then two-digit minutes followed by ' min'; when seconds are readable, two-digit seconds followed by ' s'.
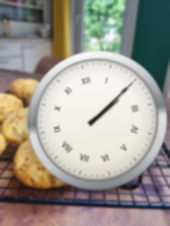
2 h 10 min
